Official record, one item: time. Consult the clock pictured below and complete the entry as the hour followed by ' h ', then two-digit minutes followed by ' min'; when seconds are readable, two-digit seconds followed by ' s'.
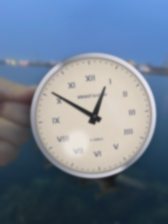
12 h 51 min
